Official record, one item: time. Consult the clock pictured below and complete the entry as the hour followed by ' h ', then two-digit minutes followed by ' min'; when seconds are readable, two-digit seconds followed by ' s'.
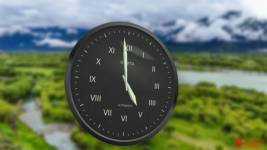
4 h 59 min
